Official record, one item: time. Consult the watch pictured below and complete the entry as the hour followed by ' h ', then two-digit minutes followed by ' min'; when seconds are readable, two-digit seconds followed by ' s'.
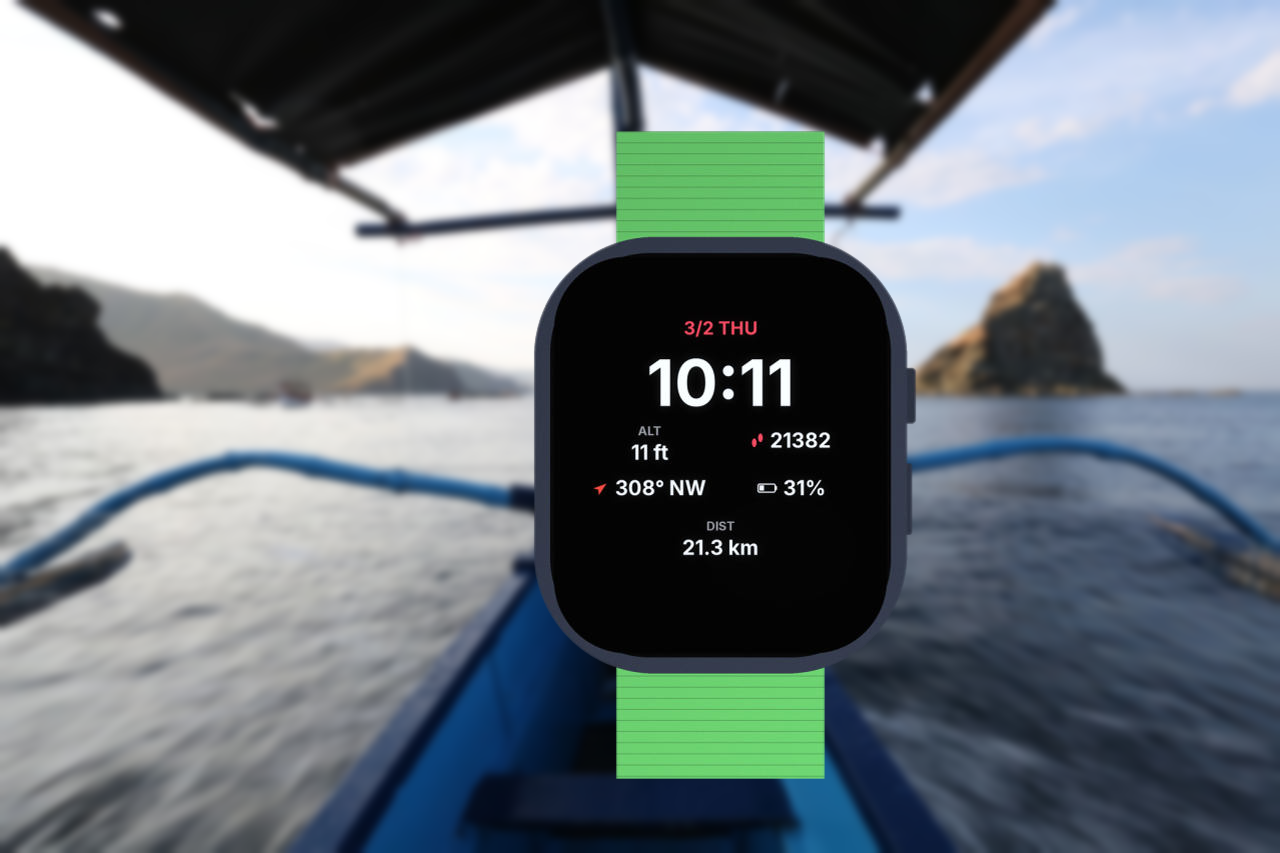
10 h 11 min
